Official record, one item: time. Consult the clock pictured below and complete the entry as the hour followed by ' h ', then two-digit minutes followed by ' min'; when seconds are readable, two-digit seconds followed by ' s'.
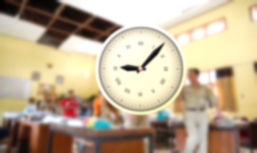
9 h 07 min
